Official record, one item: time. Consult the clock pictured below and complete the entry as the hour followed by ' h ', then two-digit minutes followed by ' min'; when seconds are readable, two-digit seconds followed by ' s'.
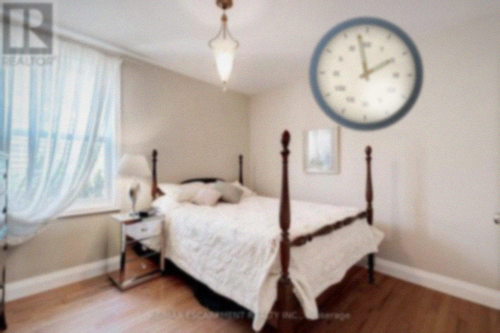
1 h 58 min
